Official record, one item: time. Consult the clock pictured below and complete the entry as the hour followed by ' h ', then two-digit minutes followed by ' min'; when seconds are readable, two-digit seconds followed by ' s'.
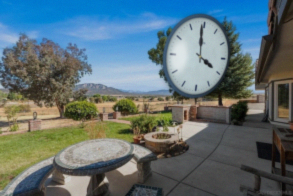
3 h 59 min
